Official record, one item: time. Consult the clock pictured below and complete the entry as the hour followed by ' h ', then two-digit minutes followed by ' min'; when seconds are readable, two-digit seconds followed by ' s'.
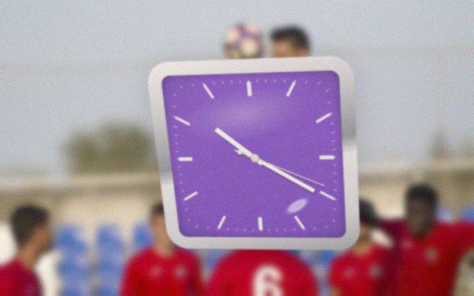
10 h 20 min 19 s
